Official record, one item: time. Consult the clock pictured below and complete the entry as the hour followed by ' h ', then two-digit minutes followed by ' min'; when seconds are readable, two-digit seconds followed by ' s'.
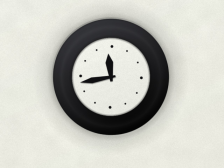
11 h 43 min
